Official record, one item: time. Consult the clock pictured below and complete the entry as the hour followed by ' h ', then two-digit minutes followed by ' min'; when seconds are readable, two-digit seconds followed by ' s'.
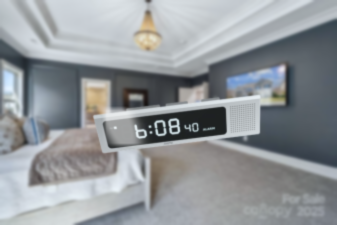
6 h 08 min 40 s
